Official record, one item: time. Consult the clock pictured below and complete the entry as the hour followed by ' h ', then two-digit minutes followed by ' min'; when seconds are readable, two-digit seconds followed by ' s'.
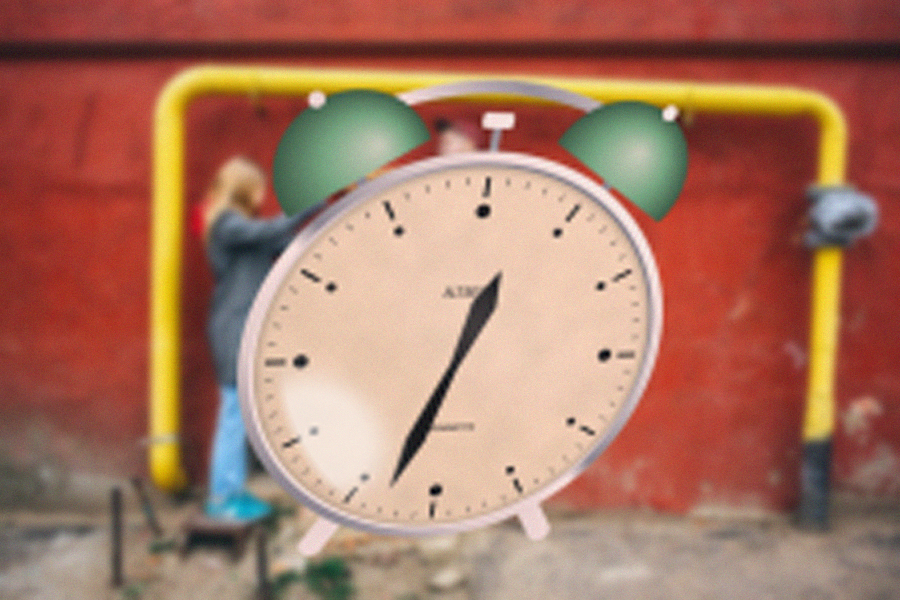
12 h 33 min
